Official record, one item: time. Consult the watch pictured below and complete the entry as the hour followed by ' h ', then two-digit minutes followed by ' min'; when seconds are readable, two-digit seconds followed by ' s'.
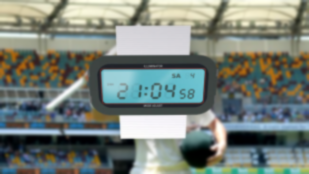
21 h 04 min 58 s
